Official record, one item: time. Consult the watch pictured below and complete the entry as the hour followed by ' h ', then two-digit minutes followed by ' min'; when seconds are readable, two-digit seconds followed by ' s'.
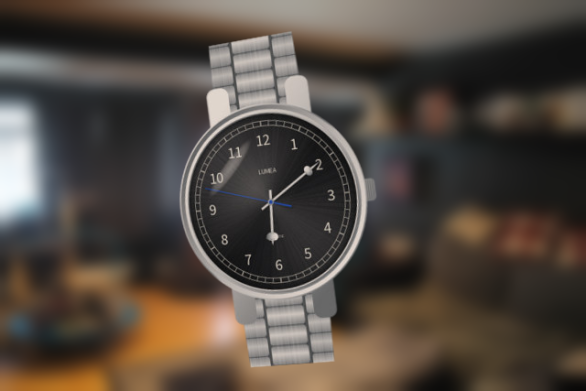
6 h 09 min 48 s
